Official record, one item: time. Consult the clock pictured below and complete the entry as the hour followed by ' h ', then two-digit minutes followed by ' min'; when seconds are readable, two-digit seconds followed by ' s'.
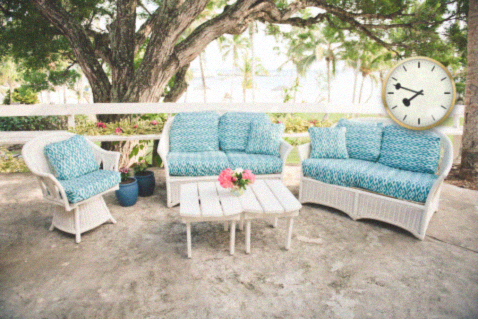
7 h 48 min
